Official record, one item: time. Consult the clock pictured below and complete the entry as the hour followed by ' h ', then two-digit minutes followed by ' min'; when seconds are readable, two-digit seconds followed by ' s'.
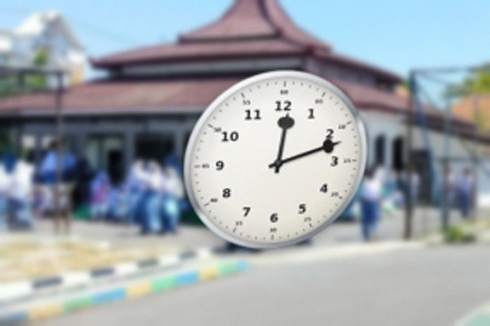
12 h 12 min
